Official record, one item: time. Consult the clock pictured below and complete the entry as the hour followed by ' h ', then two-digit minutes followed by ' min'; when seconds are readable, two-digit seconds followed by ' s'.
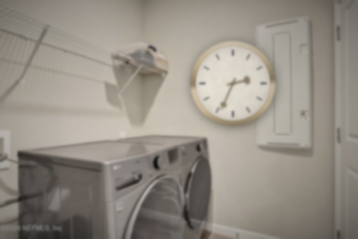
2 h 34 min
